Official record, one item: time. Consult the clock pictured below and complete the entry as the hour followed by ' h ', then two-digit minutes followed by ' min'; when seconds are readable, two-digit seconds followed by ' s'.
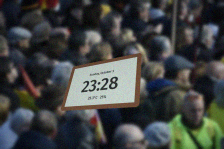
23 h 28 min
